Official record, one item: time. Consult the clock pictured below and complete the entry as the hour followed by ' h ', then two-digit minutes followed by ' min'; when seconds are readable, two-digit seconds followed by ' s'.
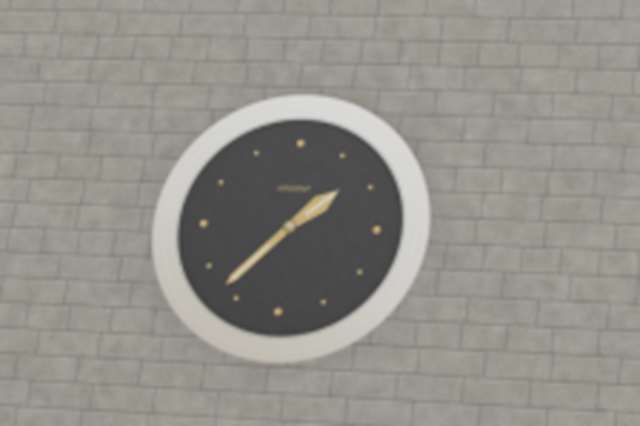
1 h 37 min
